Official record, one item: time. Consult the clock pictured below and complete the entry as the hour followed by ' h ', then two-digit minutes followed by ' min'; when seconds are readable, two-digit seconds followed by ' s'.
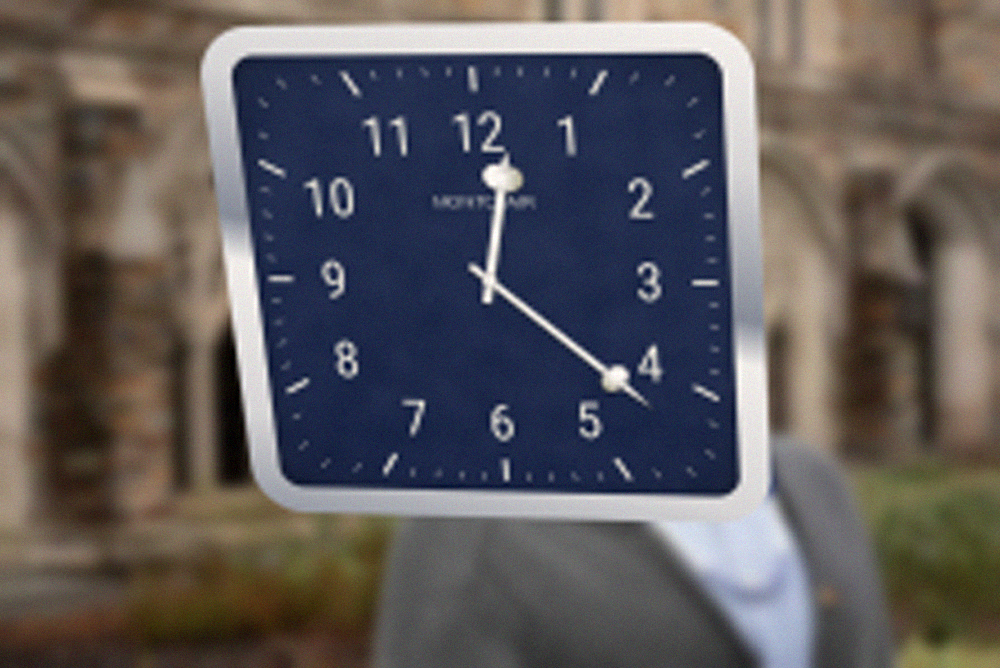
12 h 22 min
